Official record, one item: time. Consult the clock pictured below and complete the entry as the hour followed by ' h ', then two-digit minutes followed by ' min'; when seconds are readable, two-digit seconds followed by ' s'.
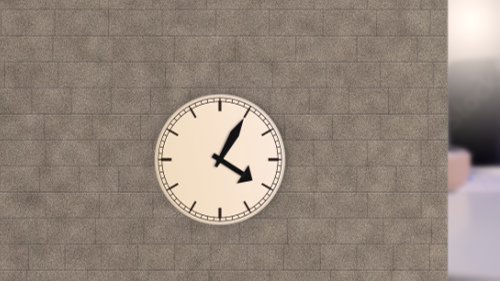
4 h 05 min
